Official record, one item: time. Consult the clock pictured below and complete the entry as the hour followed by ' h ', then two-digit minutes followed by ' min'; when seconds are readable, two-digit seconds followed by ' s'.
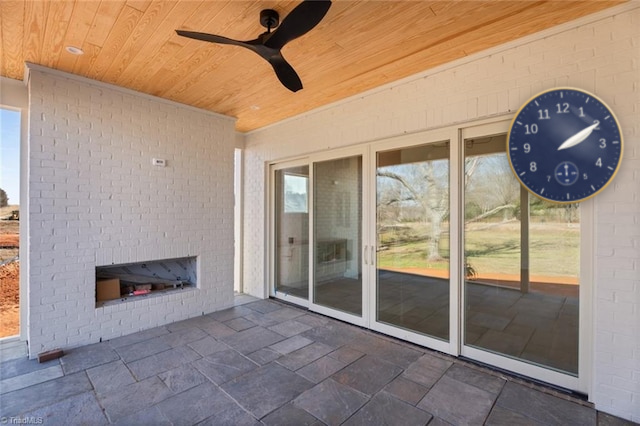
2 h 10 min
